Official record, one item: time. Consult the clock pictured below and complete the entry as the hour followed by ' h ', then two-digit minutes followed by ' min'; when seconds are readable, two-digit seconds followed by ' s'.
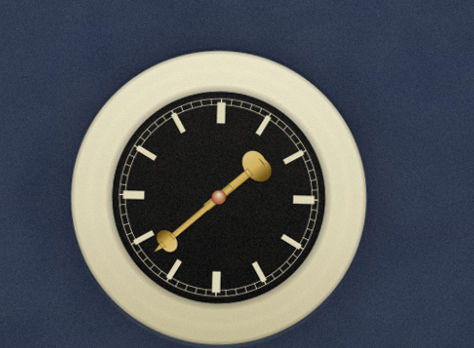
1 h 38 min
